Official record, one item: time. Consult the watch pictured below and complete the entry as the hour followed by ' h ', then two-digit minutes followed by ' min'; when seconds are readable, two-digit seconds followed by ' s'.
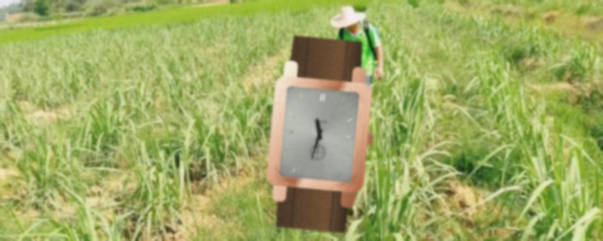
11 h 32 min
